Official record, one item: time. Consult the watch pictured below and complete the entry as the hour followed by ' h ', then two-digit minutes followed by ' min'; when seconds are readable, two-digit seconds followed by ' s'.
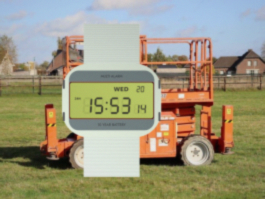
15 h 53 min 14 s
